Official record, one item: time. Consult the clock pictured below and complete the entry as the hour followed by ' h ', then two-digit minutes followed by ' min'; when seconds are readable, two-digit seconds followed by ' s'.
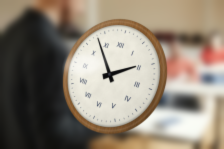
1 h 53 min
